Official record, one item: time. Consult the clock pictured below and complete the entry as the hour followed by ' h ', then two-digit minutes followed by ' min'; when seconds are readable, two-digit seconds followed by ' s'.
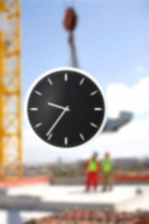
9 h 36 min
